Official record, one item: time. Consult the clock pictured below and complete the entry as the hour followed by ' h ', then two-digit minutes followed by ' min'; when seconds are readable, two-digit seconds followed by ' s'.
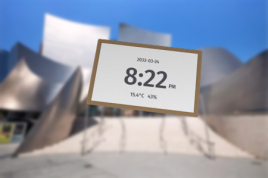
8 h 22 min
